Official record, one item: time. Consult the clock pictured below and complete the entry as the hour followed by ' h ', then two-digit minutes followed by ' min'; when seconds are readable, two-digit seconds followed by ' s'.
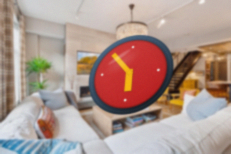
5 h 53 min
